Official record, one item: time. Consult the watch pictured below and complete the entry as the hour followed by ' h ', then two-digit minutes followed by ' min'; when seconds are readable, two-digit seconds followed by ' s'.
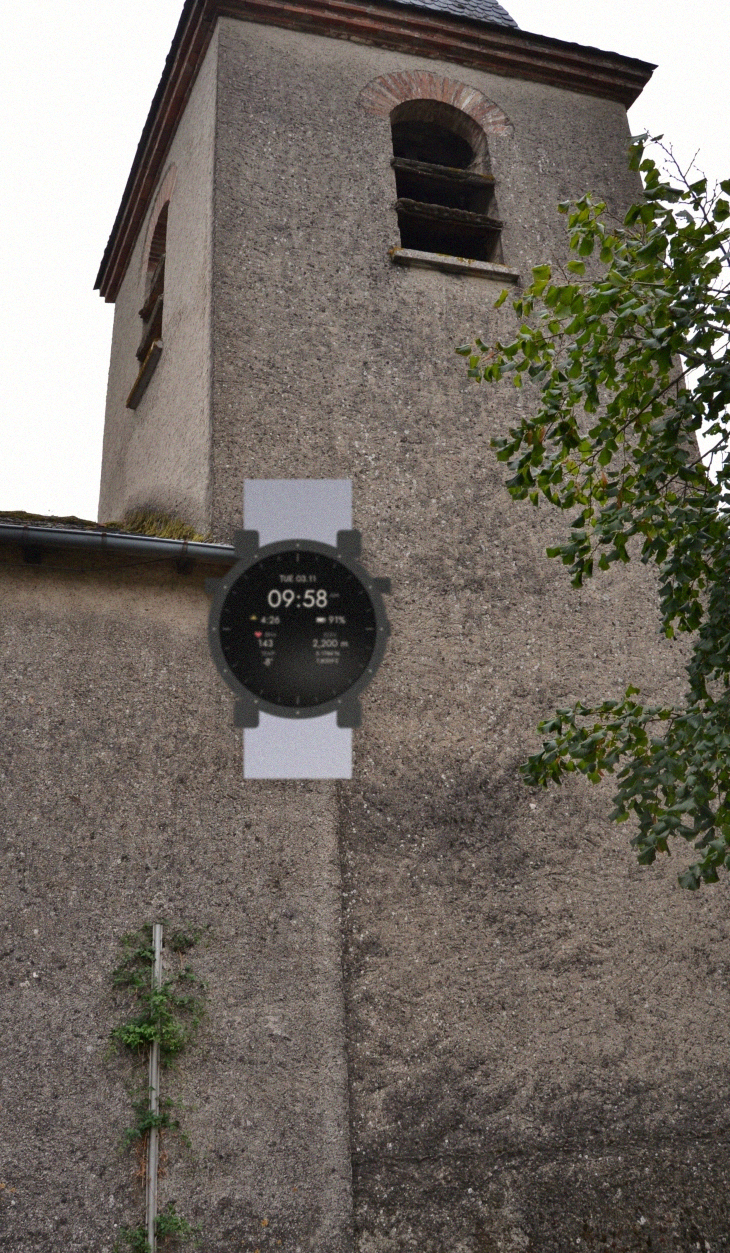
9 h 58 min
